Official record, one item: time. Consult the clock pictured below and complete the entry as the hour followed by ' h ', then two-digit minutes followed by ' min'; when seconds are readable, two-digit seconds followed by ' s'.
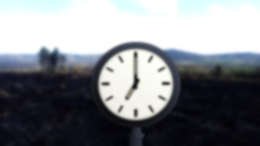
7 h 00 min
